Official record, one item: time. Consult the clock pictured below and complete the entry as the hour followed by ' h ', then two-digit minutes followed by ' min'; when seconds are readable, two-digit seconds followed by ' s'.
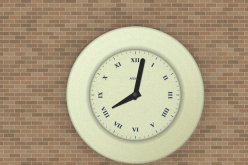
8 h 02 min
